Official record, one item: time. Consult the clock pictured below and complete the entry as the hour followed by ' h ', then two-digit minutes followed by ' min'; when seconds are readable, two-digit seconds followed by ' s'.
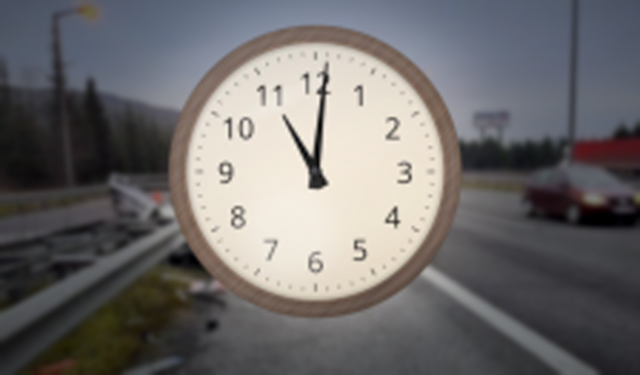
11 h 01 min
